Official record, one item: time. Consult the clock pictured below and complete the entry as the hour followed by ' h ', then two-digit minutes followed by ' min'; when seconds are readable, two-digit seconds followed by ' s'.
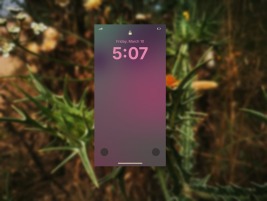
5 h 07 min
